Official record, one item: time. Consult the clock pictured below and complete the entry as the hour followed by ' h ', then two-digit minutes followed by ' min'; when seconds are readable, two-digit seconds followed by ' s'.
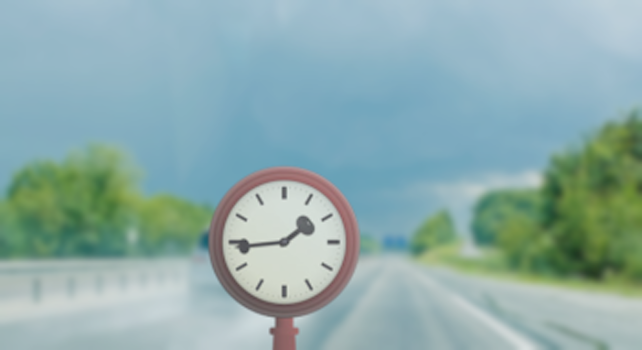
1 h 44 min
